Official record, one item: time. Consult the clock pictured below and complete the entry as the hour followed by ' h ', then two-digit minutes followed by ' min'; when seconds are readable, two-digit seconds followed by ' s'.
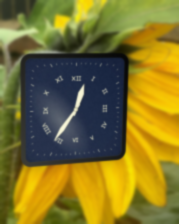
12 h 36 min
